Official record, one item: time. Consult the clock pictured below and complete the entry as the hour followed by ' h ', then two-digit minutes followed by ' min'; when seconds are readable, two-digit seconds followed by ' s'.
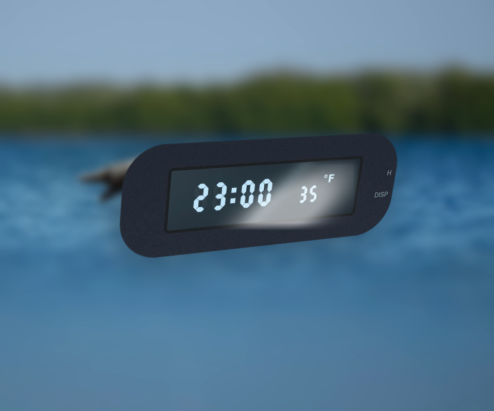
23 h 00 min
